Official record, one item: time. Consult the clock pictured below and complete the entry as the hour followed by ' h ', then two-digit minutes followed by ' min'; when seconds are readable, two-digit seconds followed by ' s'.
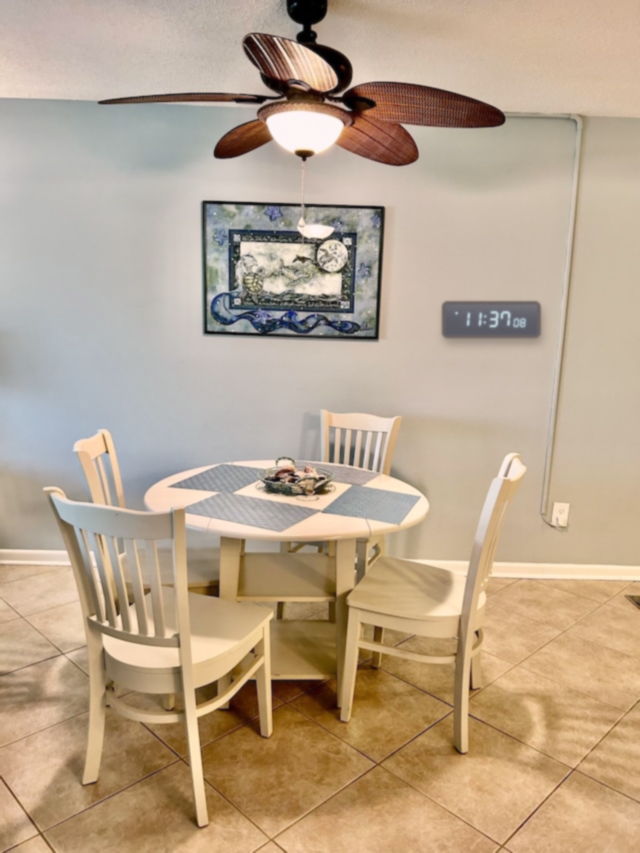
11 h 37 min
